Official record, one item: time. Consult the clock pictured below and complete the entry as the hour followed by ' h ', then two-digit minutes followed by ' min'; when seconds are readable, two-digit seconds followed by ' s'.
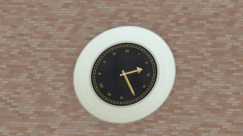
2 h 25 min
